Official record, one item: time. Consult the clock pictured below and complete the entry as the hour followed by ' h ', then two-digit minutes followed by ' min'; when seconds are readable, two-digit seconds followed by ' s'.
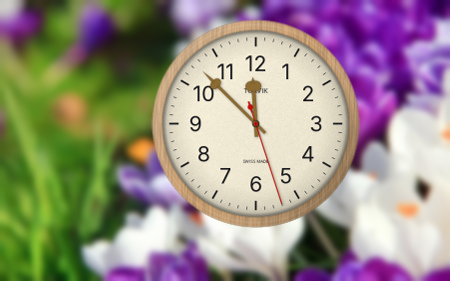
11 h 52 min 27 s
